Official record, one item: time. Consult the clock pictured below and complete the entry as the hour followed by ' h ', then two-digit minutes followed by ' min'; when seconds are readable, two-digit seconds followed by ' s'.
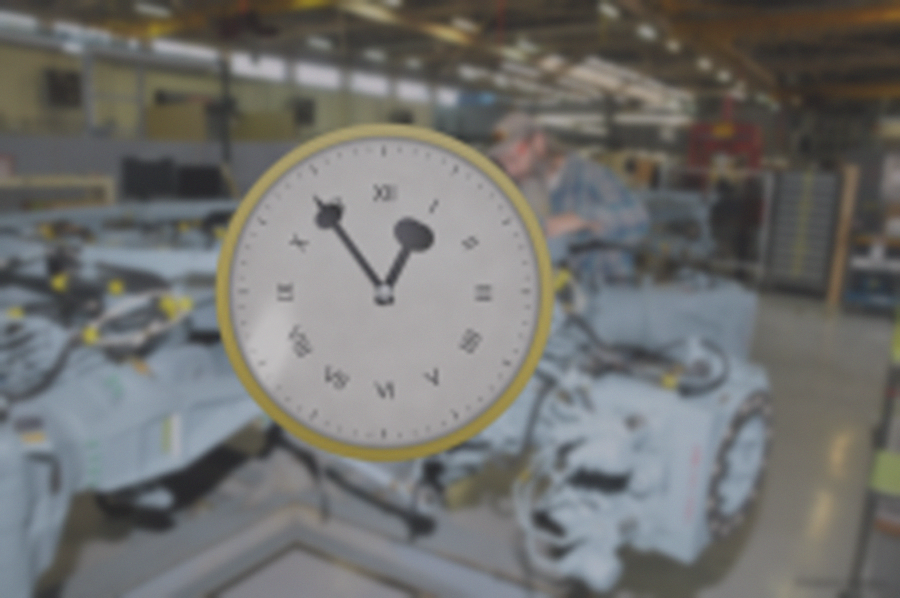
12 h 54 min
